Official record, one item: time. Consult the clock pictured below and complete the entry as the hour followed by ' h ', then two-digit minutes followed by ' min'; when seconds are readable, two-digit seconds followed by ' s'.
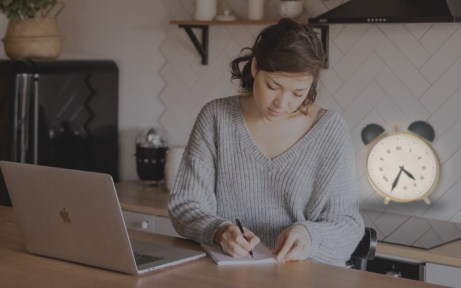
4 h 35 min
